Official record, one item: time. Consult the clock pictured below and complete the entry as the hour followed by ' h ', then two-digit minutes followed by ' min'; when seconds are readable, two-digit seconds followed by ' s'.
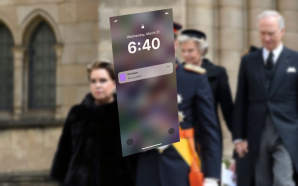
6 h 40 min
